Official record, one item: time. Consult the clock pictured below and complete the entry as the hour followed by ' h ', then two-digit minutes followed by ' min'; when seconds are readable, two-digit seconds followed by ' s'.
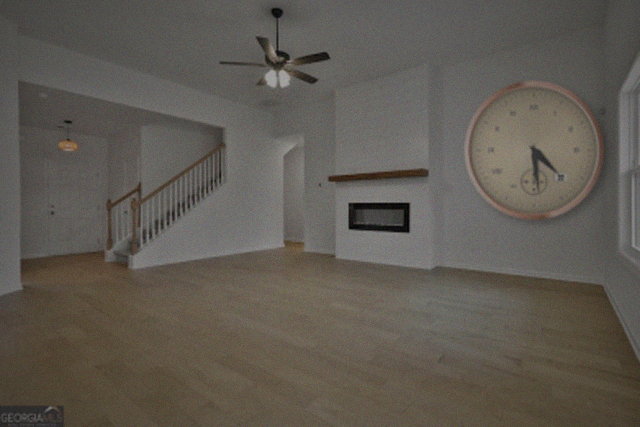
4 h 29 min
